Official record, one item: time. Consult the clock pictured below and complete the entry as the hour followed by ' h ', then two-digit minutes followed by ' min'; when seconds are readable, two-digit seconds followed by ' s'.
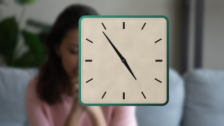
4 h 54 min
